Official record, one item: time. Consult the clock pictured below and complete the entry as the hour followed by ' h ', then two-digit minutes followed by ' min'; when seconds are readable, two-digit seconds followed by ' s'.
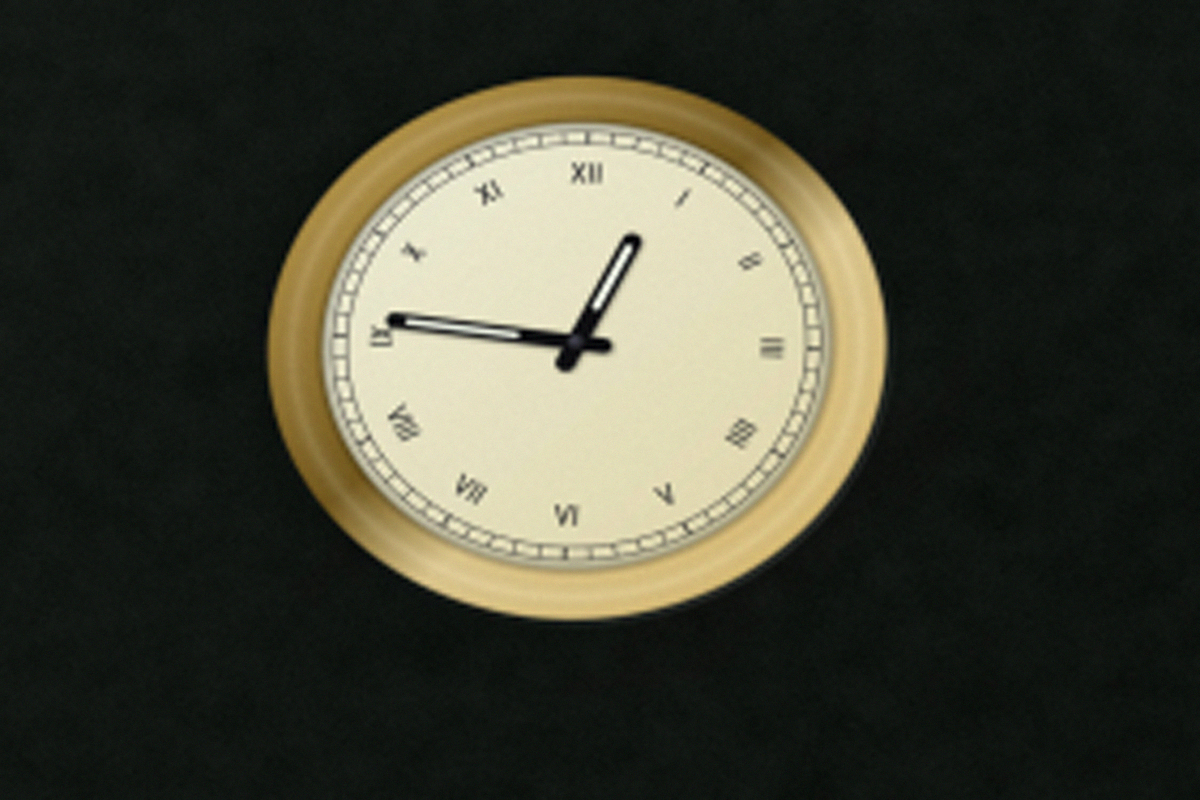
12 h 46 min
